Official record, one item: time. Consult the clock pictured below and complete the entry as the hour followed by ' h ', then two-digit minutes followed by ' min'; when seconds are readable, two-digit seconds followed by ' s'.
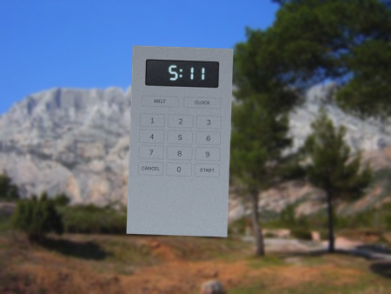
5 h 11 min
